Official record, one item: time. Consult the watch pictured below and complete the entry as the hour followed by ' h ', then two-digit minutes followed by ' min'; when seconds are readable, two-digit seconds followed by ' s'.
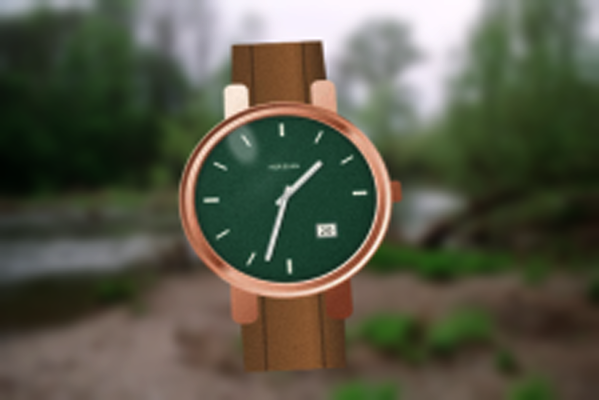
1 h 33 min
